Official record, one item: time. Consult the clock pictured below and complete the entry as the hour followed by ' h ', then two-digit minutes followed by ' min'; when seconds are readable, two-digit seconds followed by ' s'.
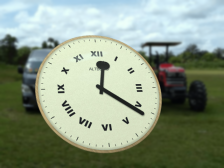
12 h 21 min
